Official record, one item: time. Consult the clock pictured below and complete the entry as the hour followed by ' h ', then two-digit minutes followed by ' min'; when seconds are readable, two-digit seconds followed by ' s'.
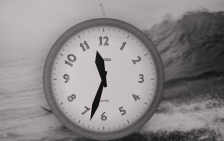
11 h 33 min
